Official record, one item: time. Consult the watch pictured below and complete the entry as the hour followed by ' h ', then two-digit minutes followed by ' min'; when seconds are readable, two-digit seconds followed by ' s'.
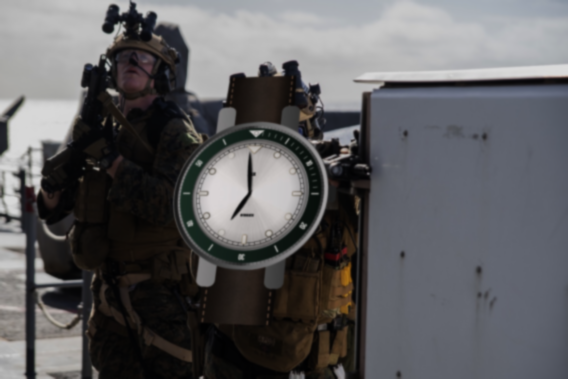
6 h 59 min
